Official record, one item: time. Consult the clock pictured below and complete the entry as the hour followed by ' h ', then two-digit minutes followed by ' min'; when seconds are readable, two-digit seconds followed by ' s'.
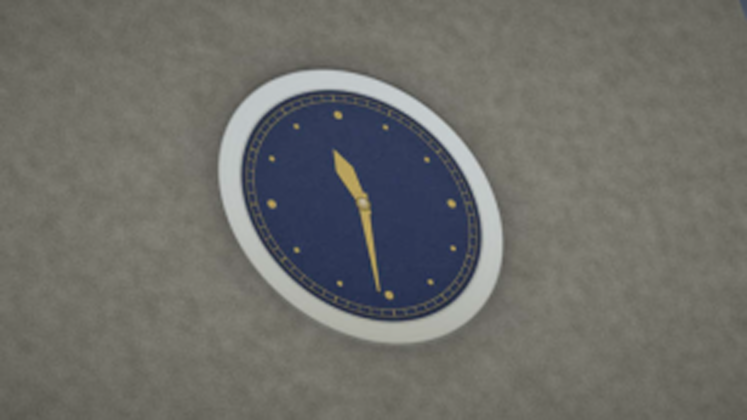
11 h 31 min
